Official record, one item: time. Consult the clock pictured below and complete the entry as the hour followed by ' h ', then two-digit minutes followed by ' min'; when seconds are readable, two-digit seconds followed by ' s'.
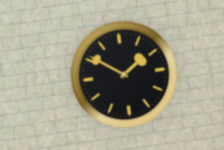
1 h 51 min
